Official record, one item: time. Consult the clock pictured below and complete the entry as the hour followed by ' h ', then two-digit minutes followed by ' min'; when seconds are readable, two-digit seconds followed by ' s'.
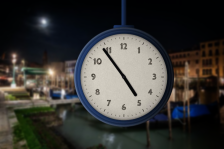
4 h 54 min
